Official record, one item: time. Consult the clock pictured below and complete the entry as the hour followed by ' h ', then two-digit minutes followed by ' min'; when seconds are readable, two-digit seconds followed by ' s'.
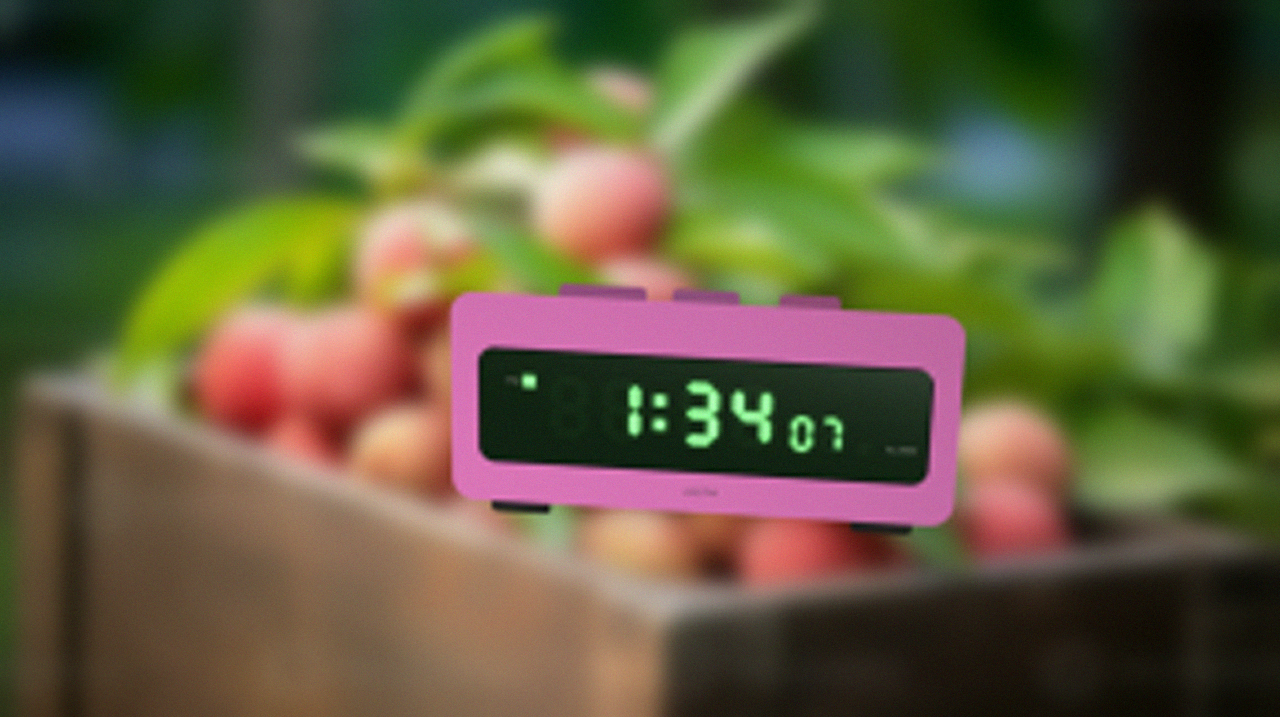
1 h 34 min 07 s
